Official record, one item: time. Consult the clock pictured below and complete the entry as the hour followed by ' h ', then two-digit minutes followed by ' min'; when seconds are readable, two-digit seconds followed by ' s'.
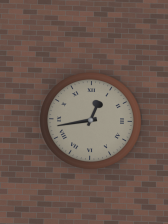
12 h 43 min
